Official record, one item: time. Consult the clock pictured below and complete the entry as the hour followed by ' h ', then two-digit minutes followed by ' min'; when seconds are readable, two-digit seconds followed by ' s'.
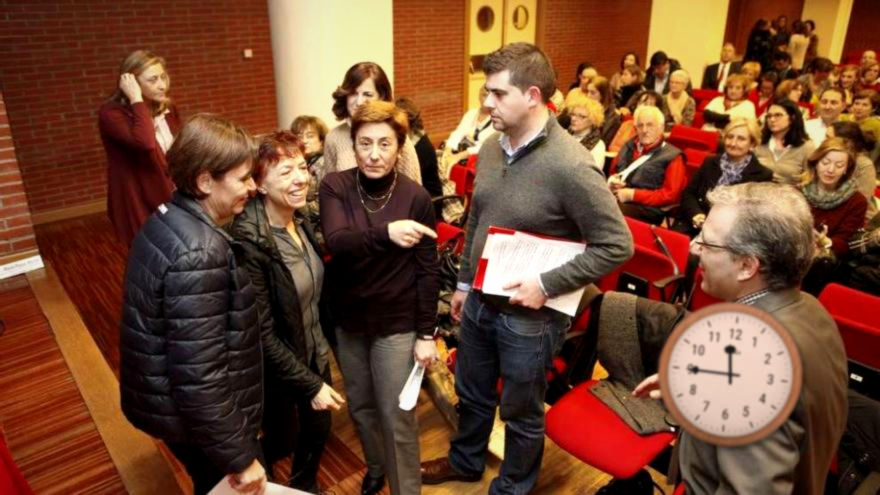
11 h 45 min
